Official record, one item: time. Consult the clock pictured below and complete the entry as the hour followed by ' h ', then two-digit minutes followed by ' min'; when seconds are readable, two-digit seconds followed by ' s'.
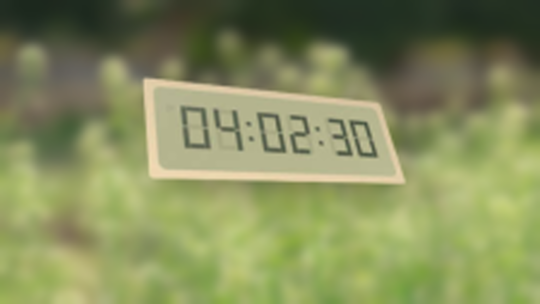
4 h 02 min 30 s
